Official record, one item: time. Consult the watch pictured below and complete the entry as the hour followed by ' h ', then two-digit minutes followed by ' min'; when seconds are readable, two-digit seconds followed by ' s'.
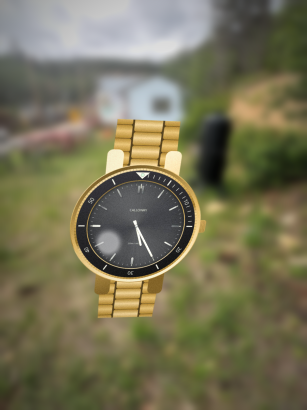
5 h 25 min
